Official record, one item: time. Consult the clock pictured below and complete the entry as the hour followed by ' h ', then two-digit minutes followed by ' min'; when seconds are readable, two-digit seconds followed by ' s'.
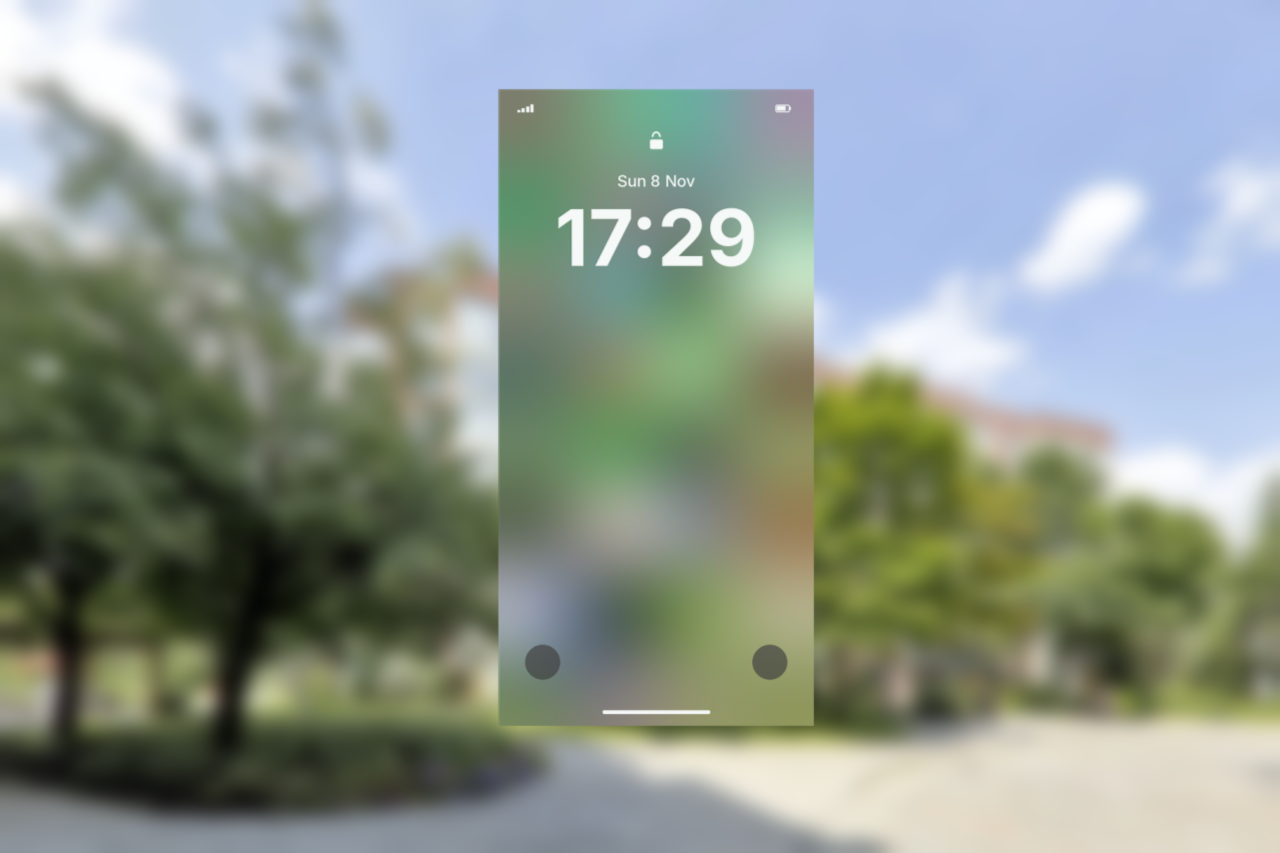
17 h 29 min
